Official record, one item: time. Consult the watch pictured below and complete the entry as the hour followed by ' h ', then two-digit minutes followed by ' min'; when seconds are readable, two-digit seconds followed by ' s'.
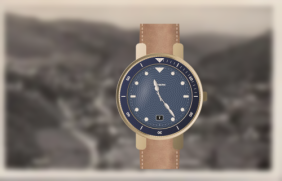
11 h 24 min
